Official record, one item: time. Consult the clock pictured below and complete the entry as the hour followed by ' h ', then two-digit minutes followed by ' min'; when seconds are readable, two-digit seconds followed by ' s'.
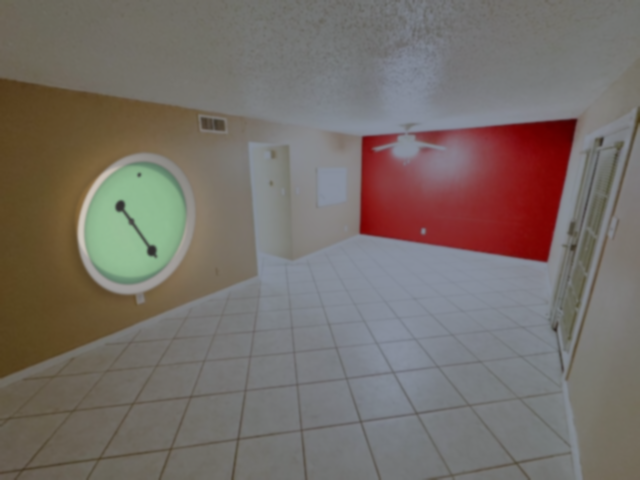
10 h 22 min
